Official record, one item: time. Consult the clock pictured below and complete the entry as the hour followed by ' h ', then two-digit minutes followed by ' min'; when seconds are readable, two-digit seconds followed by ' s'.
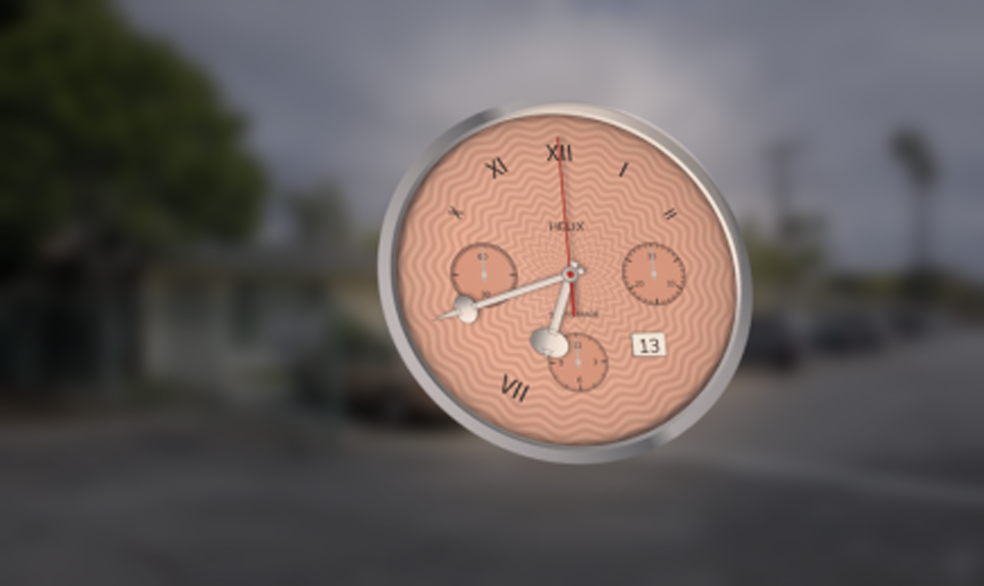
6 h 42 min
